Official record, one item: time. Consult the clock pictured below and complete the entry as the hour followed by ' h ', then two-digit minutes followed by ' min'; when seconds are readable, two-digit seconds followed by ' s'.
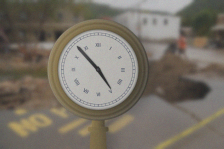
4 h 53 min
